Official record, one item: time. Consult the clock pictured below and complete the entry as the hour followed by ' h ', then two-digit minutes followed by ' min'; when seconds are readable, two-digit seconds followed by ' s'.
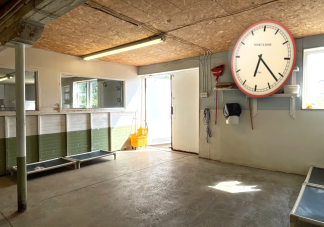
6 h 22 min
